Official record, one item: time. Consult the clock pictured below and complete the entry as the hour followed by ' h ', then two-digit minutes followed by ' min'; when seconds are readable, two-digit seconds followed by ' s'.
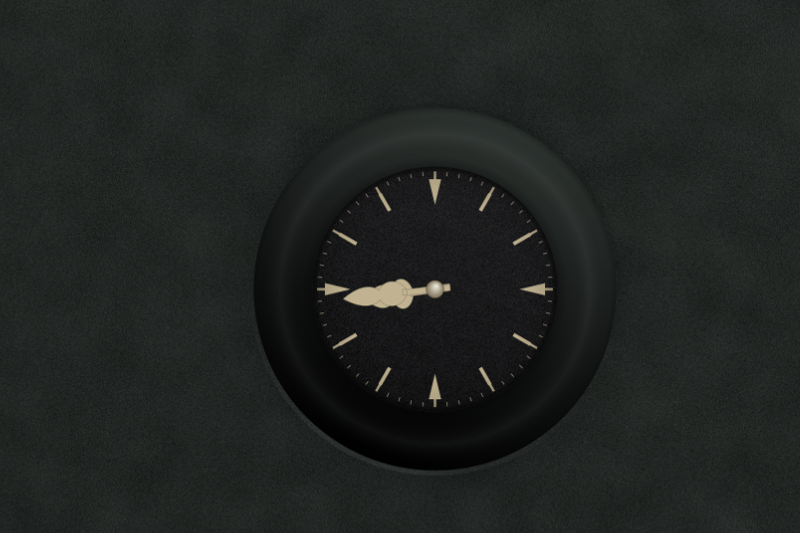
8 h 44 min
